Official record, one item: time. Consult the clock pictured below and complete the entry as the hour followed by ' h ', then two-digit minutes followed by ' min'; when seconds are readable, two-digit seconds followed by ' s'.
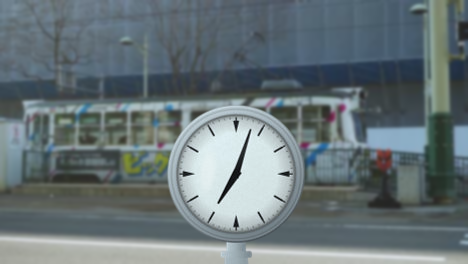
7 h 03 min
